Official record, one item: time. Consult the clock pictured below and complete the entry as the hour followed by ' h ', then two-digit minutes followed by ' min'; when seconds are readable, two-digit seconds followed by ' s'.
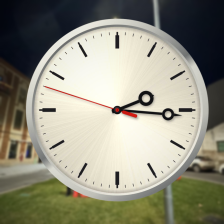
2 h 15 min 48 s
